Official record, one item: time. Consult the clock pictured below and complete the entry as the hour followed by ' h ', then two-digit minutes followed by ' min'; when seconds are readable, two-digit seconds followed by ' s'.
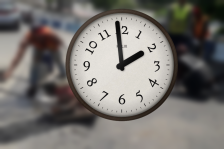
1 h 59 min
